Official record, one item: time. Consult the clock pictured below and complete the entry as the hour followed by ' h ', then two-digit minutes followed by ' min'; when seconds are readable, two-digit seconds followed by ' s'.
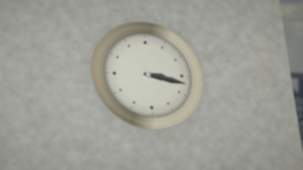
3 h 17 min
